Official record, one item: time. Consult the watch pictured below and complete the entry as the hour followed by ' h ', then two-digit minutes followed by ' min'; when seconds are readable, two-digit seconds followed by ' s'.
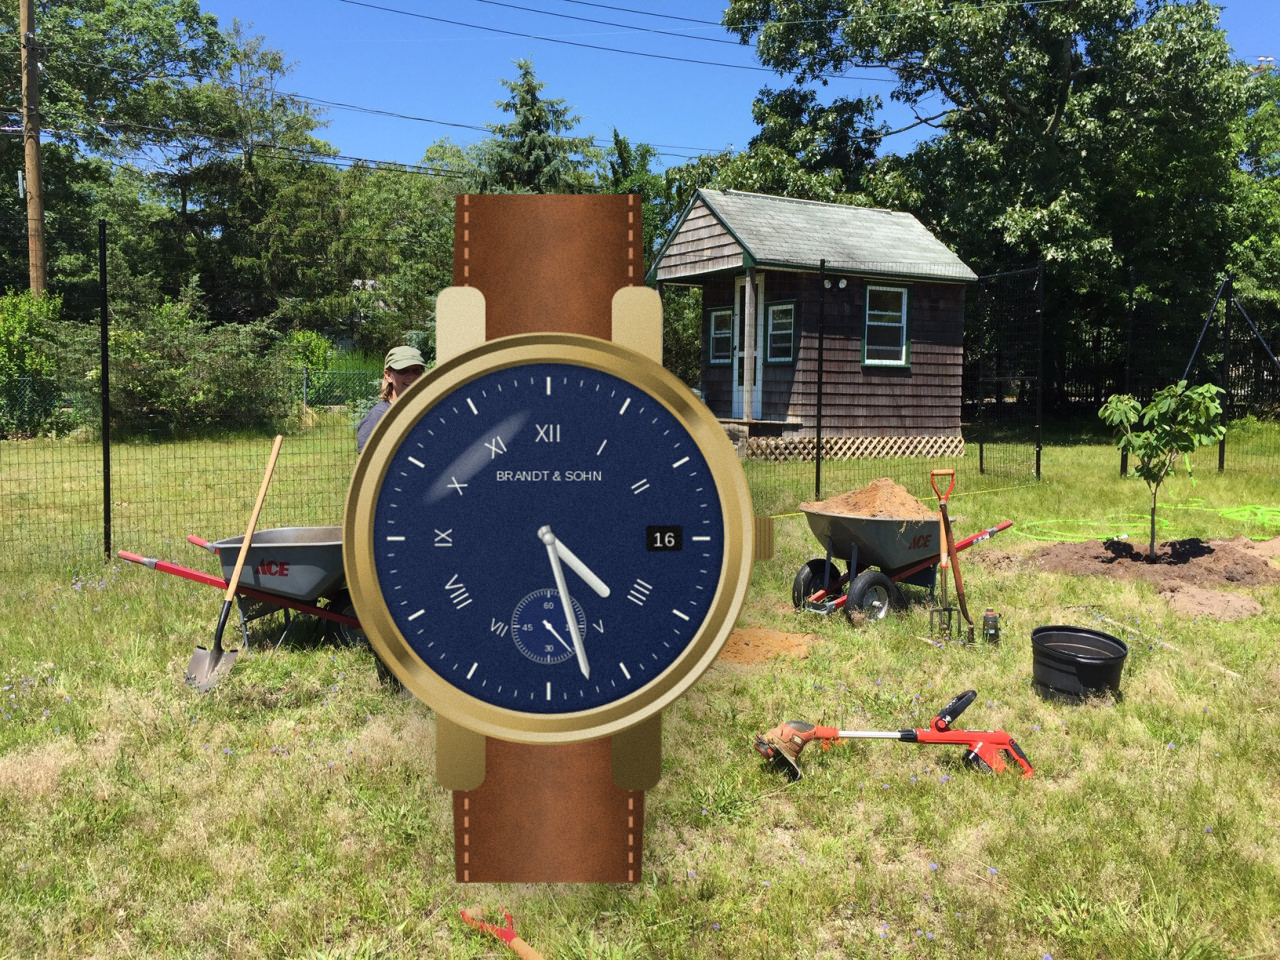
4 h 27 min 23 s
